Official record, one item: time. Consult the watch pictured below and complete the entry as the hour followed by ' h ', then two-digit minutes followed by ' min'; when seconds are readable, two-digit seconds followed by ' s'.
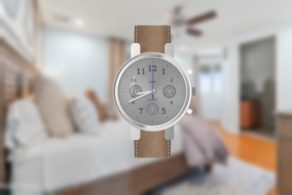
8 h 41 min
